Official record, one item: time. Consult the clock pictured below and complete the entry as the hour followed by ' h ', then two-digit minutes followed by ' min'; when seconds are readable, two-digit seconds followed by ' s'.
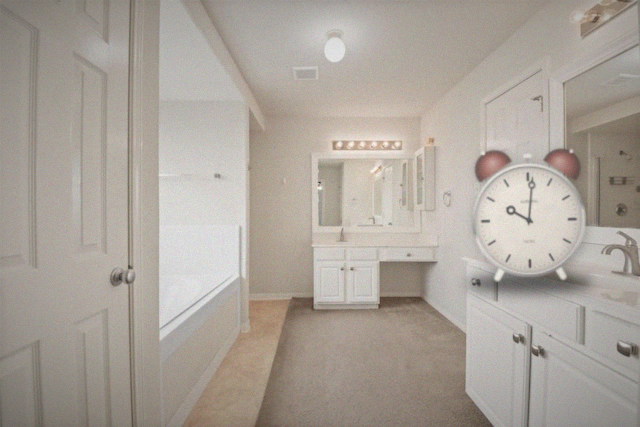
10 h 01 min
